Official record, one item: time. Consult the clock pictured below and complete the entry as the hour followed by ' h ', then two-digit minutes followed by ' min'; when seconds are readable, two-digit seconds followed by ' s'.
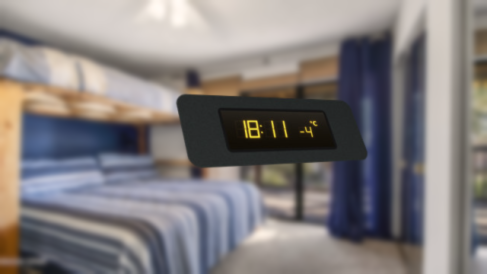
18 h 11 min
